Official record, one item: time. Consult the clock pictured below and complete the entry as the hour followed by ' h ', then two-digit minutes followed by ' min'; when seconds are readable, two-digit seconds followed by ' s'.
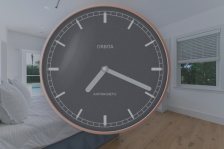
7 h 19 min
